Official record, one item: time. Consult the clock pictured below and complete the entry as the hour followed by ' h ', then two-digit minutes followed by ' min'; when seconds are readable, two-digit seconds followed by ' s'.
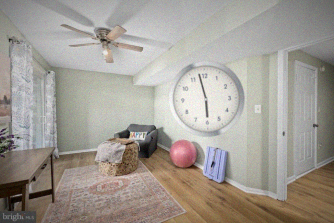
5 h 58 min
